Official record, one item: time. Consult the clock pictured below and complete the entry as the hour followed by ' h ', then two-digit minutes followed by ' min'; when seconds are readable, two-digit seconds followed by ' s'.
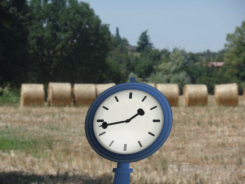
1 h 43 min
